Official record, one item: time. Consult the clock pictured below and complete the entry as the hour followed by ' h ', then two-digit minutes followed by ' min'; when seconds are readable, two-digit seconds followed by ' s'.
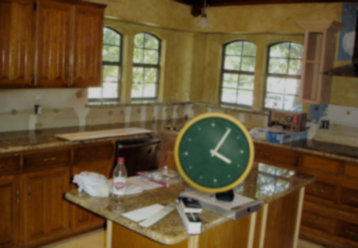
4 h 06 min
